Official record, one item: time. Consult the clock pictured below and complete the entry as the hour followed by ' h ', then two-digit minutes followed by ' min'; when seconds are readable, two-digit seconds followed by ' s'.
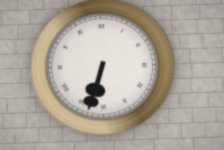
6 h 33 min
